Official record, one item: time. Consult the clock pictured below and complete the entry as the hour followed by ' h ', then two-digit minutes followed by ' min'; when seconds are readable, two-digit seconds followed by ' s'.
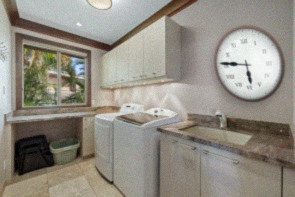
5 h 46 min
